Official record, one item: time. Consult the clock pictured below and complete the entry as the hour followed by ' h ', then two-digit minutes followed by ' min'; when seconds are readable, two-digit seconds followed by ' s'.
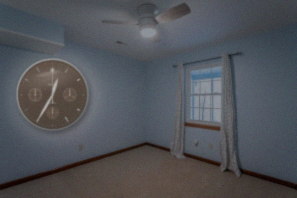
12 h 35 min
